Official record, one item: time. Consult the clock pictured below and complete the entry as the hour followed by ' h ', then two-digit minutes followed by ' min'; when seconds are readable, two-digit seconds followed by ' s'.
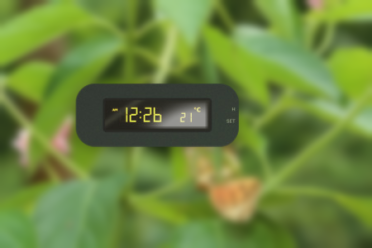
12 h 26 min
